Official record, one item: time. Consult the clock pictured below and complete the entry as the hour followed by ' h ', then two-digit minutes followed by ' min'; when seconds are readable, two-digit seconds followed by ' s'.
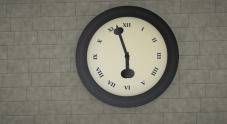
5 h 57 min
